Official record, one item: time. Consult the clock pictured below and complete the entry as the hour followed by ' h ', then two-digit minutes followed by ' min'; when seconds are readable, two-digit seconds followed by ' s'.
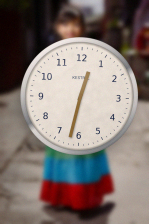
12 h 32 min
